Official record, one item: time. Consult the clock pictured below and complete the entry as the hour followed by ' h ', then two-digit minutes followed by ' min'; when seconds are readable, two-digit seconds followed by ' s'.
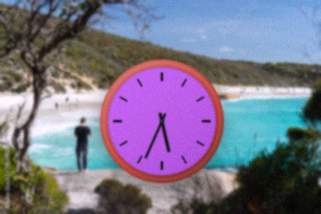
5 h 34 min
